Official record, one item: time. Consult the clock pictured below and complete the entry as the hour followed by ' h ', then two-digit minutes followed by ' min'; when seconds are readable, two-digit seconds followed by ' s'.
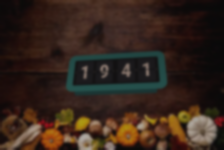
19 h 41 min
